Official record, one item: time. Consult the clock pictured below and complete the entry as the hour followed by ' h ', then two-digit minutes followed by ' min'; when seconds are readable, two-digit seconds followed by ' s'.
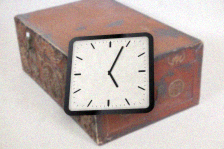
5 h 04 min
